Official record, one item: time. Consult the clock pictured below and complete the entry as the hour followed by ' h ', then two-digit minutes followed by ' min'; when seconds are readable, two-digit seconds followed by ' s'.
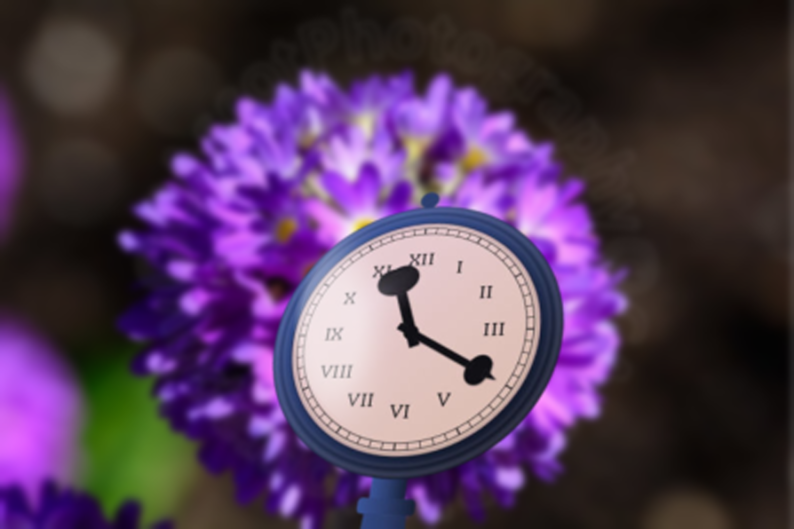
11 h 20 min
